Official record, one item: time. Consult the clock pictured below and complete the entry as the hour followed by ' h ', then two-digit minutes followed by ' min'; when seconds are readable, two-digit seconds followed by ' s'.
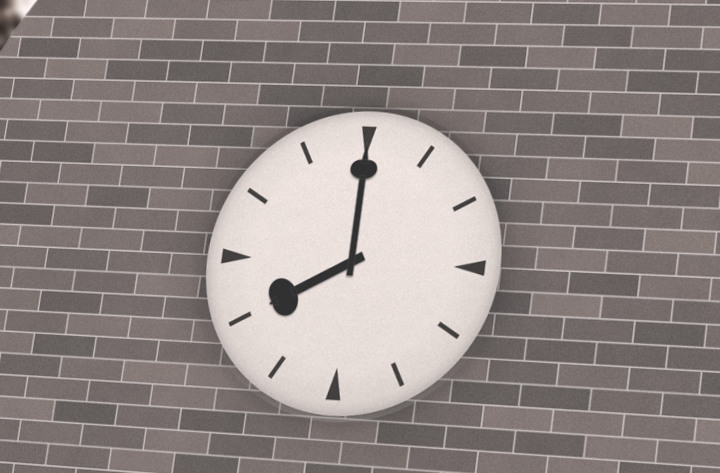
8 h 00 min
